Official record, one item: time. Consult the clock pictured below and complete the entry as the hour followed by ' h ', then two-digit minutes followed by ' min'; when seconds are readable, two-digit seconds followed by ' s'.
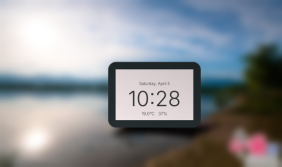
10 h 28 min
